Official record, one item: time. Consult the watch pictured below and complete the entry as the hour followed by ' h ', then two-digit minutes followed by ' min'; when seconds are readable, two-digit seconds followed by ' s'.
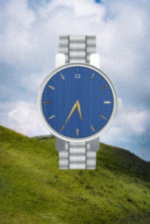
5 h 35 min
